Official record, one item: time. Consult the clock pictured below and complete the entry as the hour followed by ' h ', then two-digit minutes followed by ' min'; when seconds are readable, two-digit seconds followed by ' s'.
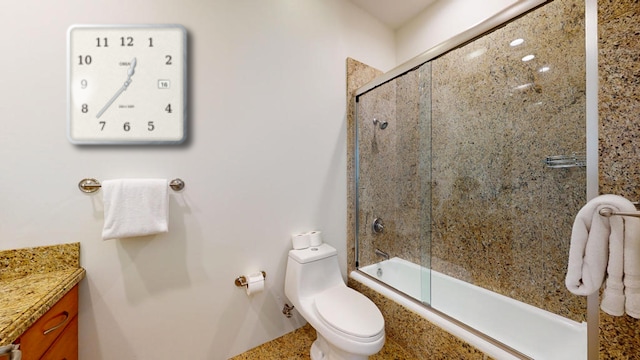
12 h 37 min
